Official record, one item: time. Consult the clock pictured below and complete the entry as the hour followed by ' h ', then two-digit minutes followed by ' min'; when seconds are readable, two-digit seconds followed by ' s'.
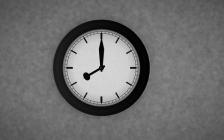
8 h 00 min
